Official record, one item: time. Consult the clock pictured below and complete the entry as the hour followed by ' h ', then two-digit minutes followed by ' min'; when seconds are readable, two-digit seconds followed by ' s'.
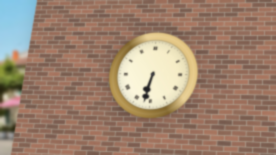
6 h 32 min
